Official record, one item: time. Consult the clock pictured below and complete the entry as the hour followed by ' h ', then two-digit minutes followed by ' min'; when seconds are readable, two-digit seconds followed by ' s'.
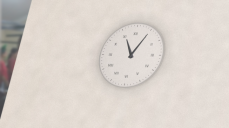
11 h 05 min
